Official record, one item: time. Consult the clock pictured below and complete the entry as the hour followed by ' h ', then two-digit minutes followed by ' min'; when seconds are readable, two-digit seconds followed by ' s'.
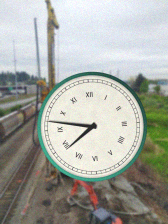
7 h 47 min
